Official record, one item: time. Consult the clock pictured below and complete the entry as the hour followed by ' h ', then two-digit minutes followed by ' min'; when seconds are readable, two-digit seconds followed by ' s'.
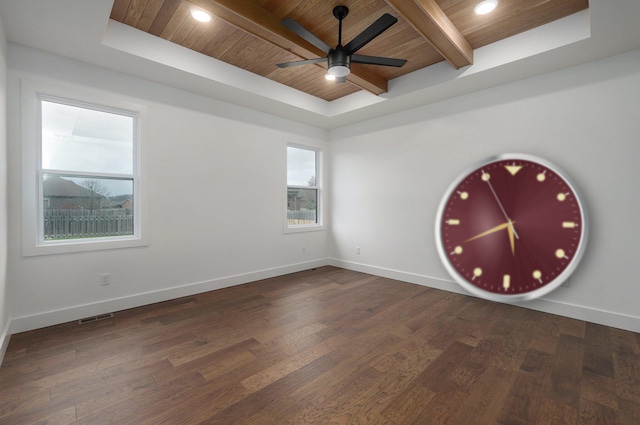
5 h 40 min 55 s
